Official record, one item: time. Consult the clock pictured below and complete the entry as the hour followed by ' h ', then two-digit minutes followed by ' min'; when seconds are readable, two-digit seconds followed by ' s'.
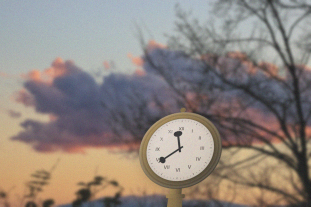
11 h 39 min
